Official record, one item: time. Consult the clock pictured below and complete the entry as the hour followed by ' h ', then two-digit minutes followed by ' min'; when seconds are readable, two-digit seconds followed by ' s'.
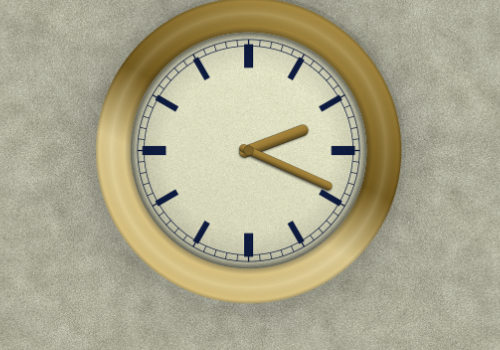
2 h 19 min
